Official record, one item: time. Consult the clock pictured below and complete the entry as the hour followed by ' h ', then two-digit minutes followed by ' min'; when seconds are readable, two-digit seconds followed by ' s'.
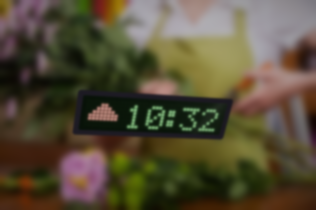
10 h 32 min
